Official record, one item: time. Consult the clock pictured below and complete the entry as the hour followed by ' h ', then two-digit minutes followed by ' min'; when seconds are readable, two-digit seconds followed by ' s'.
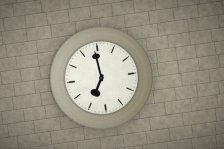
6 h 59 min
